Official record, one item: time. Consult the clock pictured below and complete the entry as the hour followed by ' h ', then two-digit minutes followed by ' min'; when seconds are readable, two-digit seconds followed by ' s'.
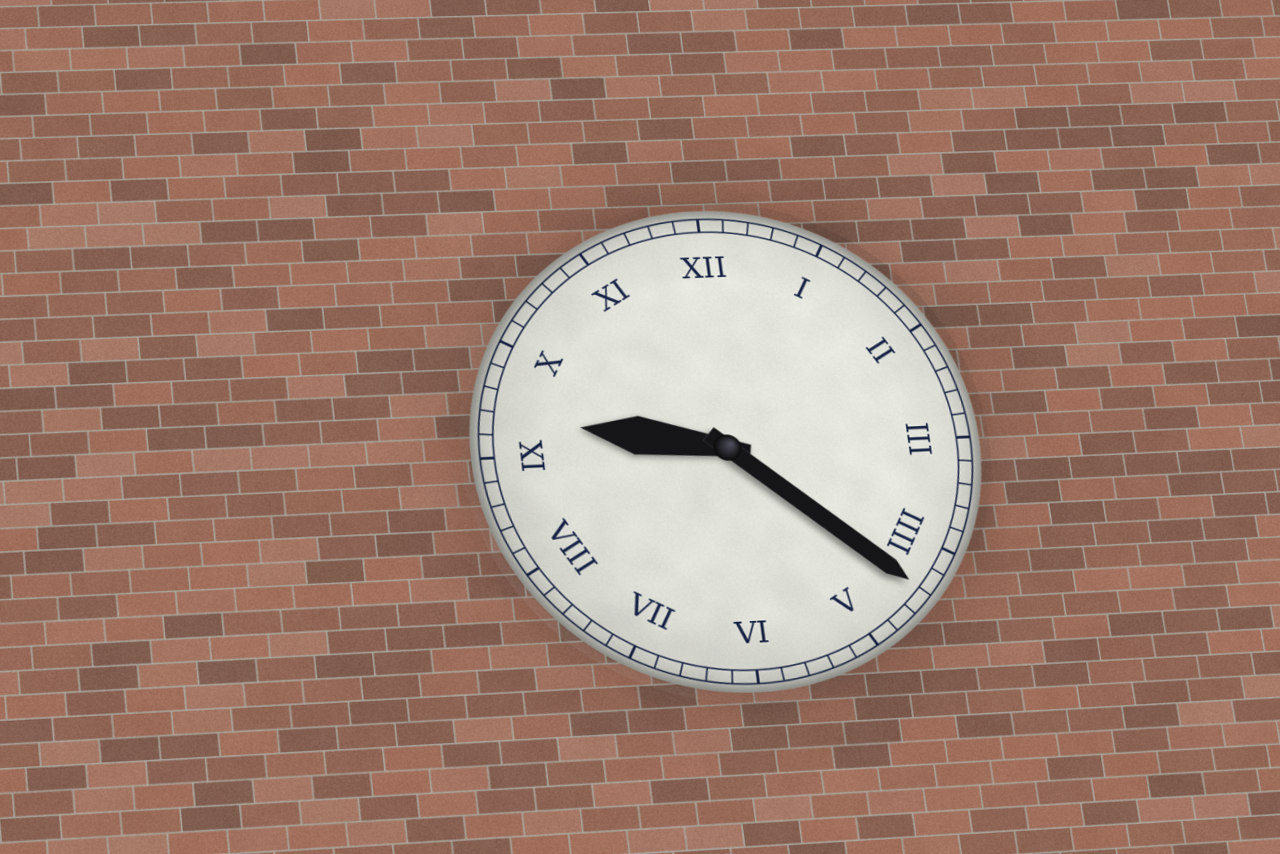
9 h 22 min
